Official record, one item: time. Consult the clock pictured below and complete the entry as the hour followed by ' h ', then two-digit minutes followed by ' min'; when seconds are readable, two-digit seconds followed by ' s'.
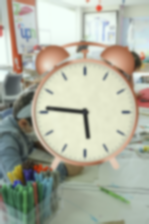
5 h 46 min
